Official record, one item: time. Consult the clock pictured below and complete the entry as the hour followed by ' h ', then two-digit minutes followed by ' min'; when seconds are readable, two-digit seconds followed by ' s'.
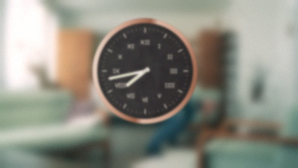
7 h 43 min
